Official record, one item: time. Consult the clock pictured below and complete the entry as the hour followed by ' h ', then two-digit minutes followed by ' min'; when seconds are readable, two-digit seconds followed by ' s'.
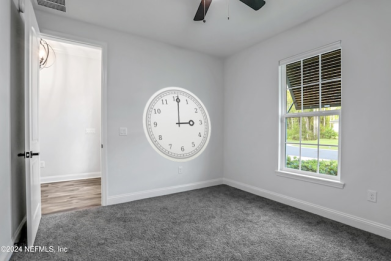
3 h 01 min
